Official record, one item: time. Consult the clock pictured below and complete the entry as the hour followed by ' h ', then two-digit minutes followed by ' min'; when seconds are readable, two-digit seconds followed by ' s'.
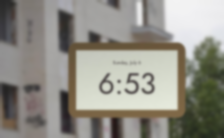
6 h 53 min
